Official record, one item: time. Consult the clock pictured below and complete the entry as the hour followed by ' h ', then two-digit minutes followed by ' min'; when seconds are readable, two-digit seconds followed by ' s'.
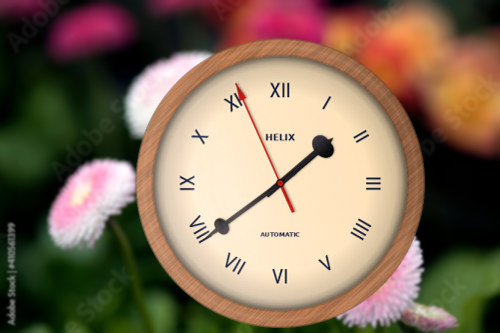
1 h 38 min 56 s
